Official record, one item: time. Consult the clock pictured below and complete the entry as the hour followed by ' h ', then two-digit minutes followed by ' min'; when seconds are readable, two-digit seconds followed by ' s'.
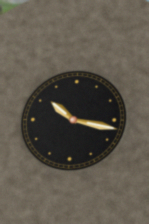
10 h 17 min
